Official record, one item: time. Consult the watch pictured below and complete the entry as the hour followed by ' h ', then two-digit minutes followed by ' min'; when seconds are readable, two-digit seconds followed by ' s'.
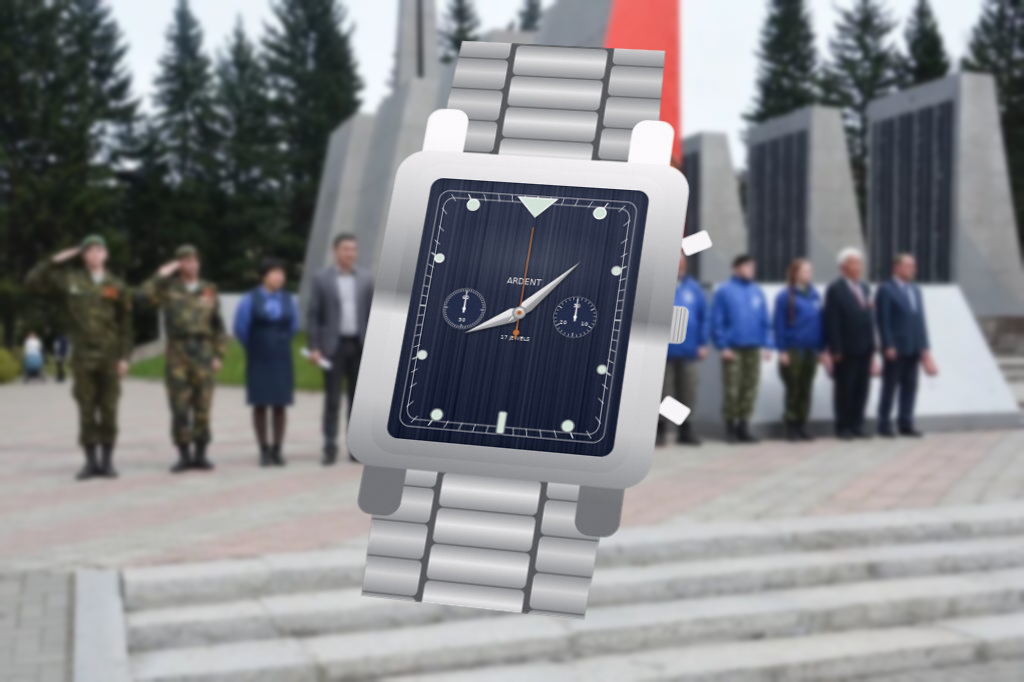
8 h 07 min
